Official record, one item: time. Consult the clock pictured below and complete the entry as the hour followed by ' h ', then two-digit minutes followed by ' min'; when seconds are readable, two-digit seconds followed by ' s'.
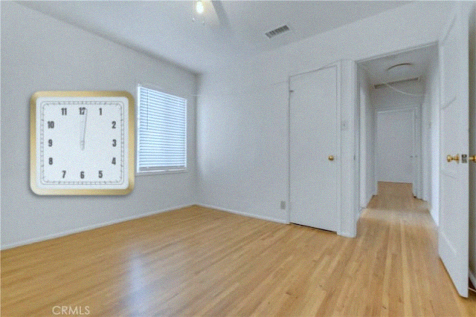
12 h 01 min
